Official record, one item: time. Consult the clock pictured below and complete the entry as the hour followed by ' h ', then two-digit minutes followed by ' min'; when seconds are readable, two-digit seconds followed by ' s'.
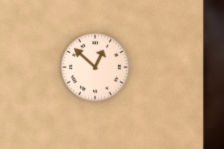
12 h 52 min
